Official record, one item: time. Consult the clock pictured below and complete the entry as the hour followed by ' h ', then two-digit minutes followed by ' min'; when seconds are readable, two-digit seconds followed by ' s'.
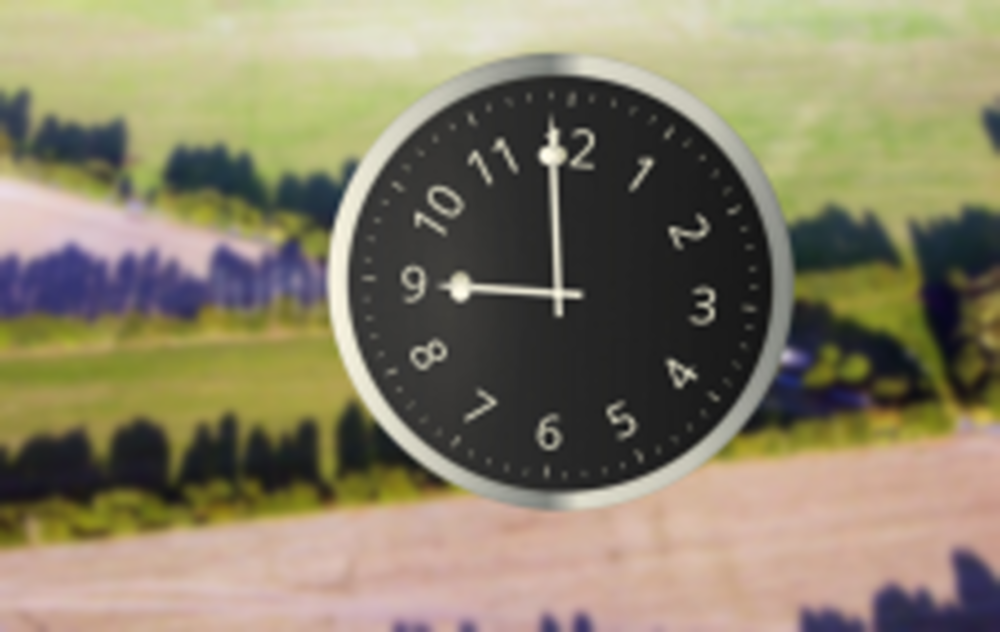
8 h 59 min
